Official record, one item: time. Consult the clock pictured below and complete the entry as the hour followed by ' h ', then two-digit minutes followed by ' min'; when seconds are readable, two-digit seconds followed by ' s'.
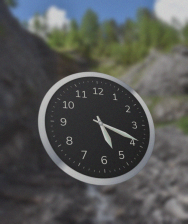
5 h 19 min
